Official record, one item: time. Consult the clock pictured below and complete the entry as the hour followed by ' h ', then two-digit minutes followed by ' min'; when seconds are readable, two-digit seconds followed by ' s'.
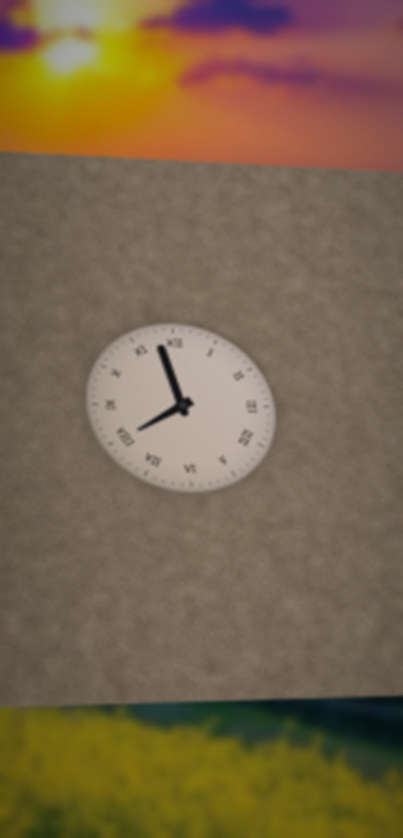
7 h 58 min
